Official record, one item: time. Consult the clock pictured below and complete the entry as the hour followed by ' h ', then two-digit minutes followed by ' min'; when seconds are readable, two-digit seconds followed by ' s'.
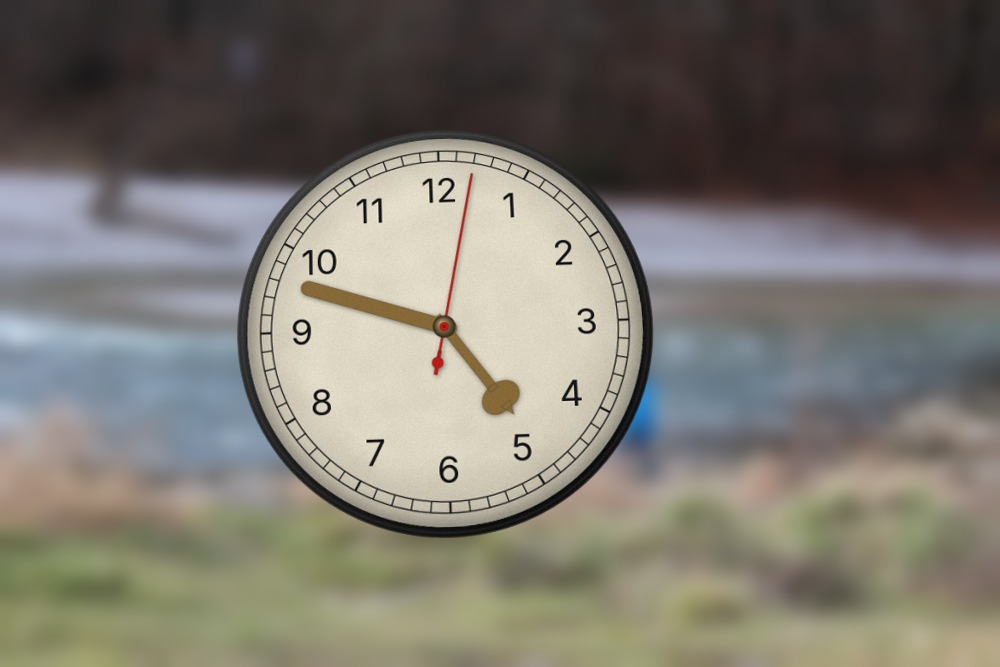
4 h 48 min 02 s
